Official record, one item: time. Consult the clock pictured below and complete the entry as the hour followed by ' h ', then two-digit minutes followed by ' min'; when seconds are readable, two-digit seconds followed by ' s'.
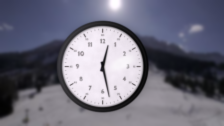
12 h 28 min
